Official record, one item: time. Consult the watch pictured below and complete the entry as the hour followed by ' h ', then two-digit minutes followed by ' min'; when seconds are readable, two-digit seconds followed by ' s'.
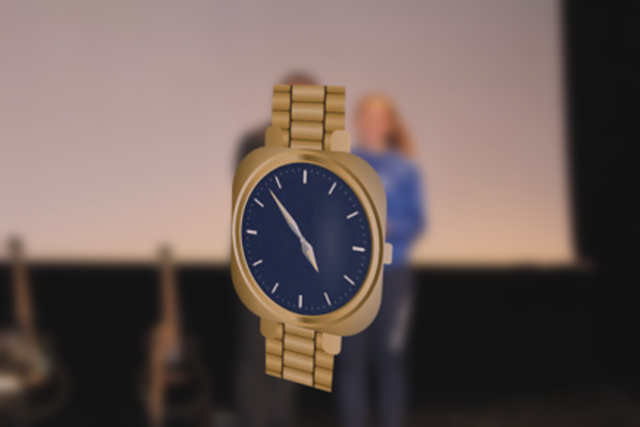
4 h 53 min
